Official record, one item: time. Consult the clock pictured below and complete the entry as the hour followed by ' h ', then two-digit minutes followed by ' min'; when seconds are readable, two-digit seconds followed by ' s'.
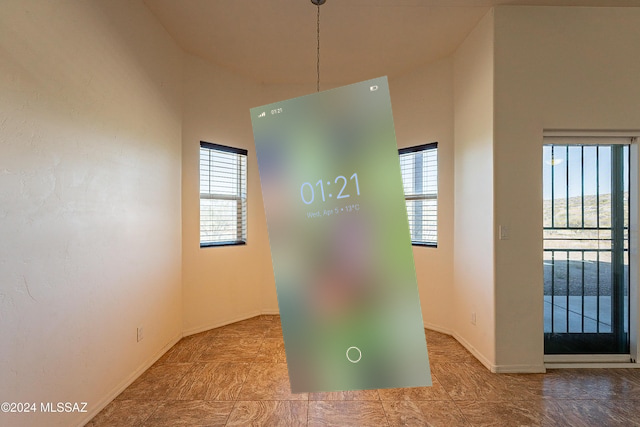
1 h 21 min
